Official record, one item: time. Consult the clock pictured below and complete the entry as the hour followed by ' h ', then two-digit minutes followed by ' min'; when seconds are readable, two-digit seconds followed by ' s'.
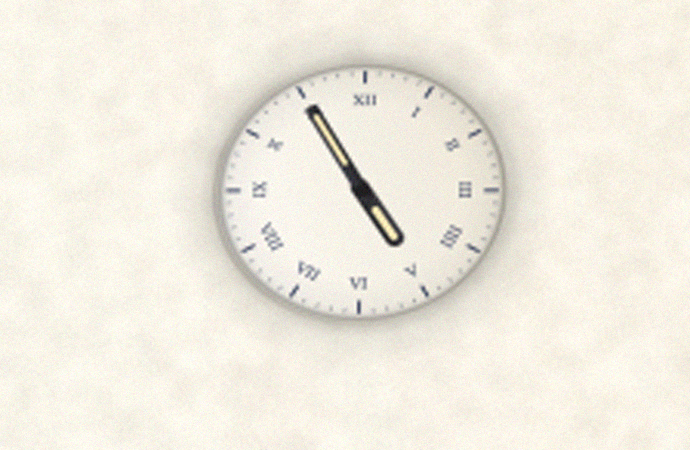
4 h 55 min
